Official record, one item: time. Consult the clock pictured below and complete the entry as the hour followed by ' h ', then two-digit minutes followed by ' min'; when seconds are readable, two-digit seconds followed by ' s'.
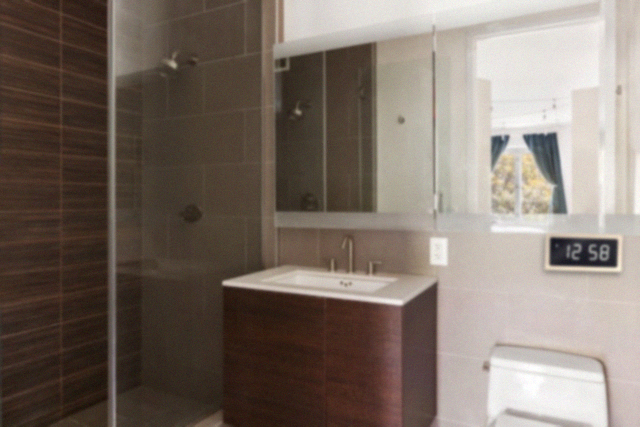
12 h 58 min
